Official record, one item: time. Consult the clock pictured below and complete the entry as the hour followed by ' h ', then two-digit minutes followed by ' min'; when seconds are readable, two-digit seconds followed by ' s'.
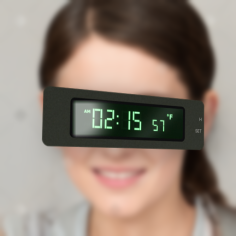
2 h 15 min
